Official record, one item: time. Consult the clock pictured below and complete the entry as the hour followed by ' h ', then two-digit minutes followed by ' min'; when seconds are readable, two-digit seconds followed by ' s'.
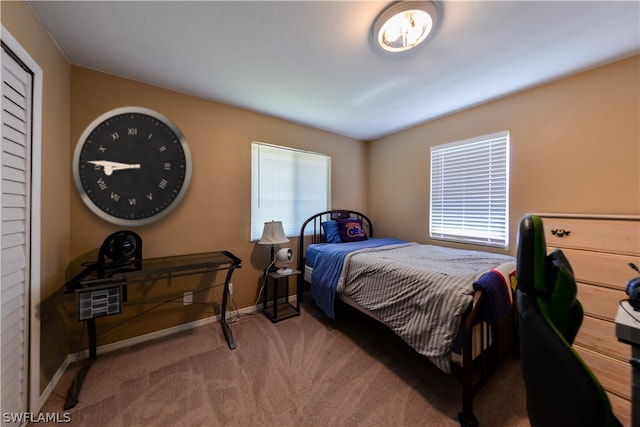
8 h 46 min
